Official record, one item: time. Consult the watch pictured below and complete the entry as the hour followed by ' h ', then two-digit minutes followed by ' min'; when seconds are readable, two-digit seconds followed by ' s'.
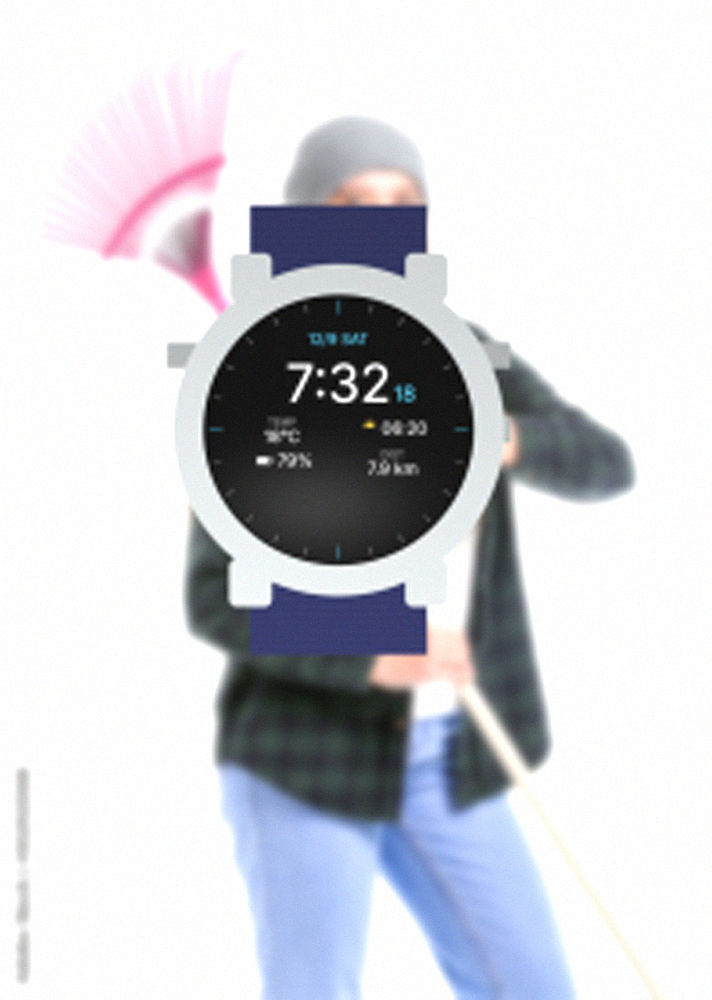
7 h 32 min
